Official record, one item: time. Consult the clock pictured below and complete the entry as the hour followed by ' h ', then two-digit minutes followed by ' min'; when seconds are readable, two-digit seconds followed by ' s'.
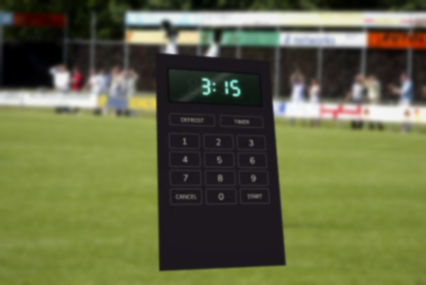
3 h 15 min
